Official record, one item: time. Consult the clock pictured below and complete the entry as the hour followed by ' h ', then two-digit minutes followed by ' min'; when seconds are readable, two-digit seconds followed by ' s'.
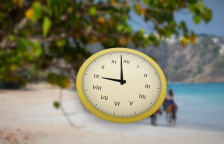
8 h 58 min
